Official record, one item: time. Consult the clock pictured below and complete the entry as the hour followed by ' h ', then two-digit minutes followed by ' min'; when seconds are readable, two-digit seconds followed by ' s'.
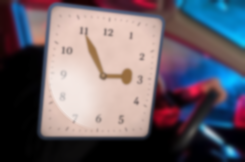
2 h 55 min
